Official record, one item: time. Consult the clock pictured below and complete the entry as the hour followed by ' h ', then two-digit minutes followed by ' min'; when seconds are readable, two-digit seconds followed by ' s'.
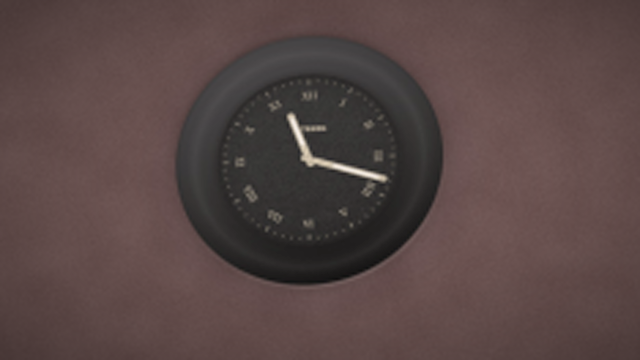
11 h 18 min
